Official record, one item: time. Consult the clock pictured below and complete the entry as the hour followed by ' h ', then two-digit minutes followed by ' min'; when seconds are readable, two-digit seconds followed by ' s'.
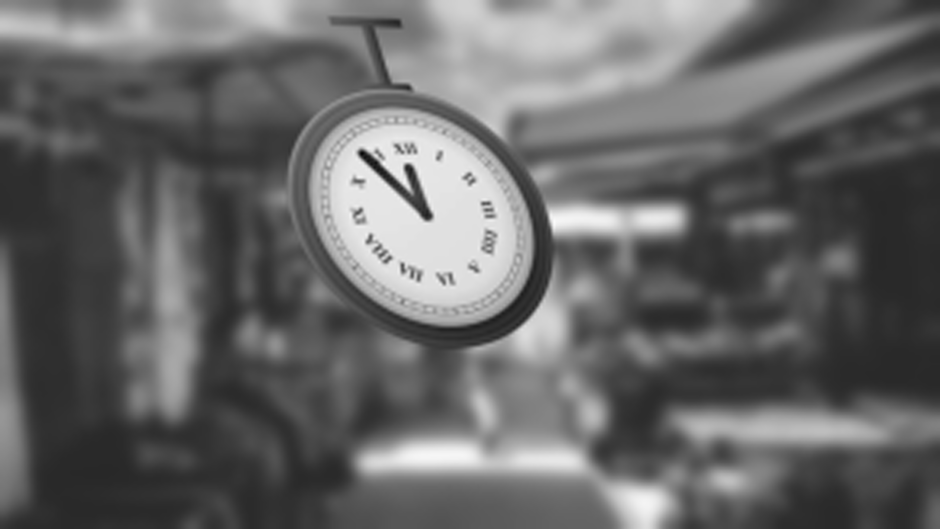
11 h 54 min
